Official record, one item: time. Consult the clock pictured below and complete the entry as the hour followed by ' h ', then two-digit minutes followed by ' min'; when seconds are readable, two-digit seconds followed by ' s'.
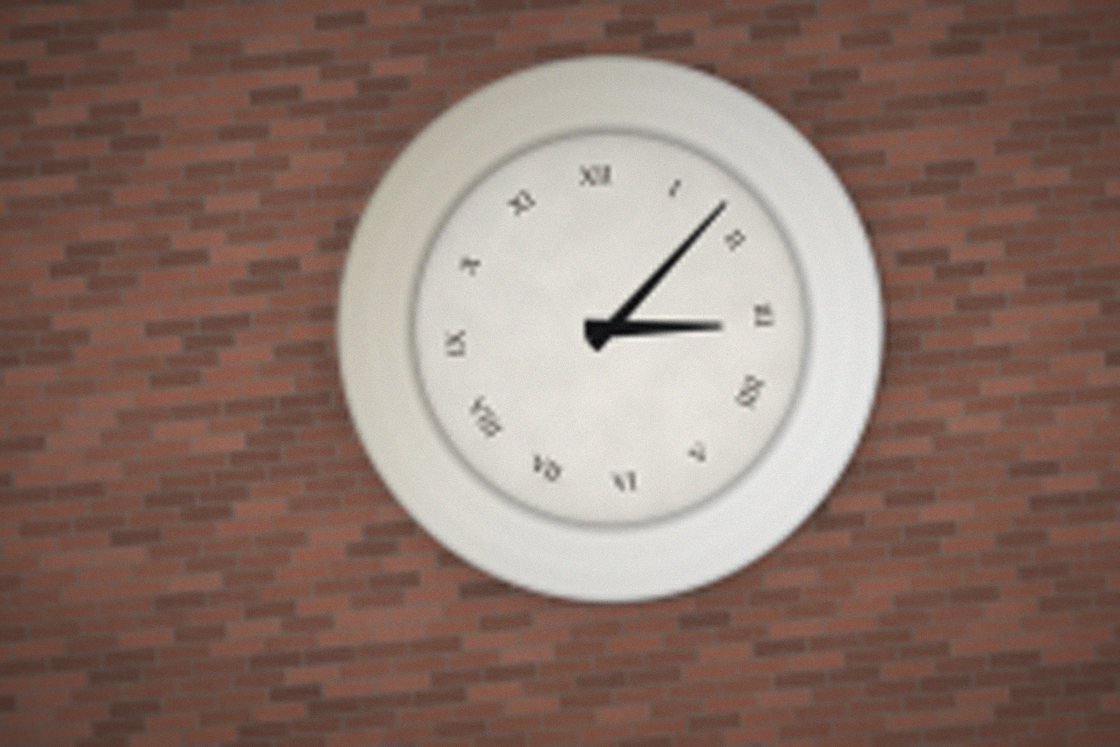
3 h 08 min
